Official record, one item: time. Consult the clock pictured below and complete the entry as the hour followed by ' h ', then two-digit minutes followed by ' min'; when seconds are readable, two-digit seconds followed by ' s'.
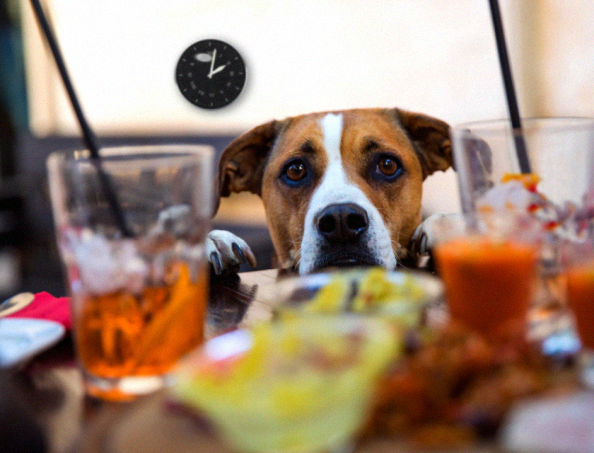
2 h 02 min
